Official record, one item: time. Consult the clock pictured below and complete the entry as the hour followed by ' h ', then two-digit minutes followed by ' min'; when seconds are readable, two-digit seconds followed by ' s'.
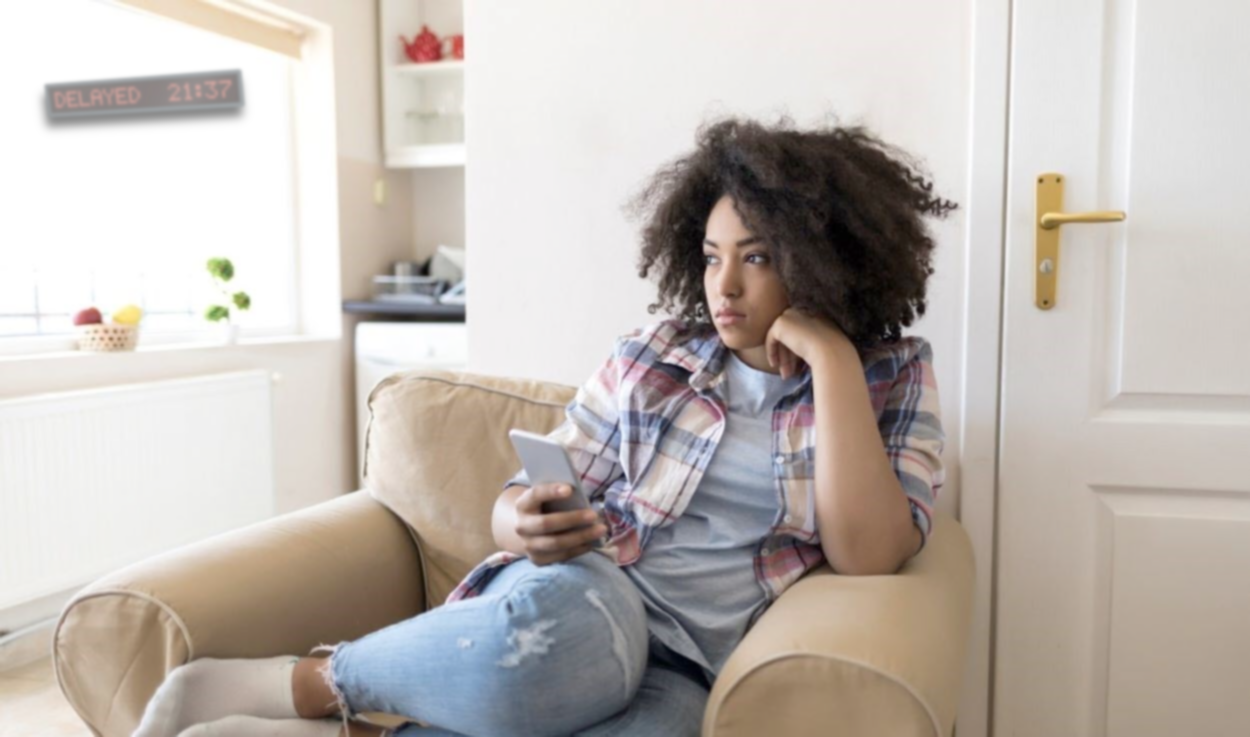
21 h 37 min
